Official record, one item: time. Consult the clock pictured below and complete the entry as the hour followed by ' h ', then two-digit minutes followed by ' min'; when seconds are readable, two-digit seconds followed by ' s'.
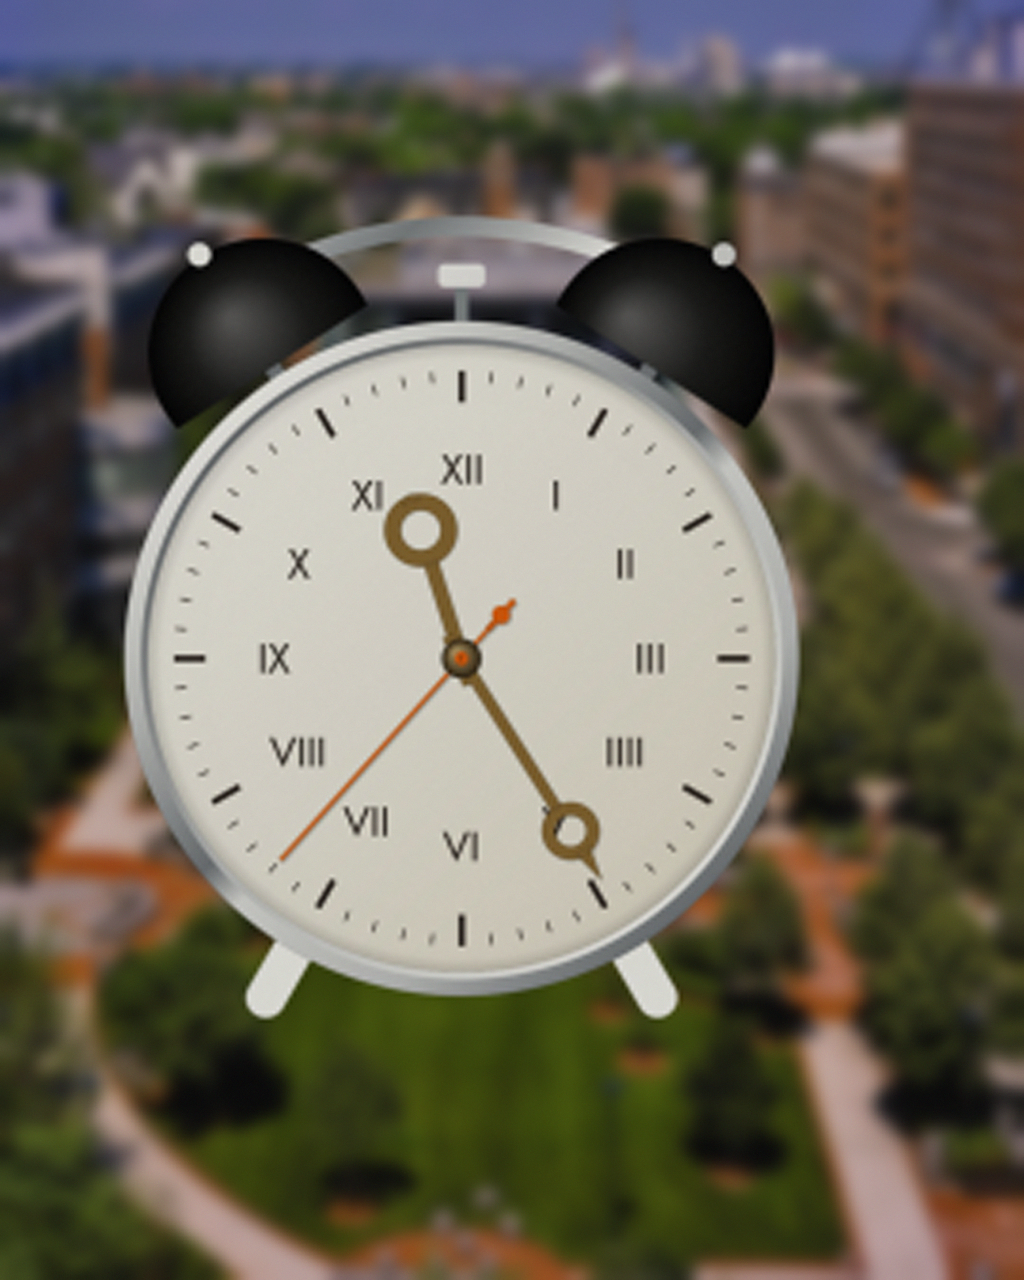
11 h 24 min 37 s
